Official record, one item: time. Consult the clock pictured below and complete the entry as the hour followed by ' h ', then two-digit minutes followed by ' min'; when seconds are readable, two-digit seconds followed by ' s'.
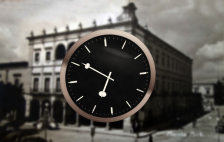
6 h 51 min
